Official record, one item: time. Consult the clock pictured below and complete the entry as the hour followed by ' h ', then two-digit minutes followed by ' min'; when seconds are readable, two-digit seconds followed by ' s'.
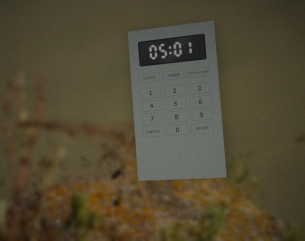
5 h 01 min
